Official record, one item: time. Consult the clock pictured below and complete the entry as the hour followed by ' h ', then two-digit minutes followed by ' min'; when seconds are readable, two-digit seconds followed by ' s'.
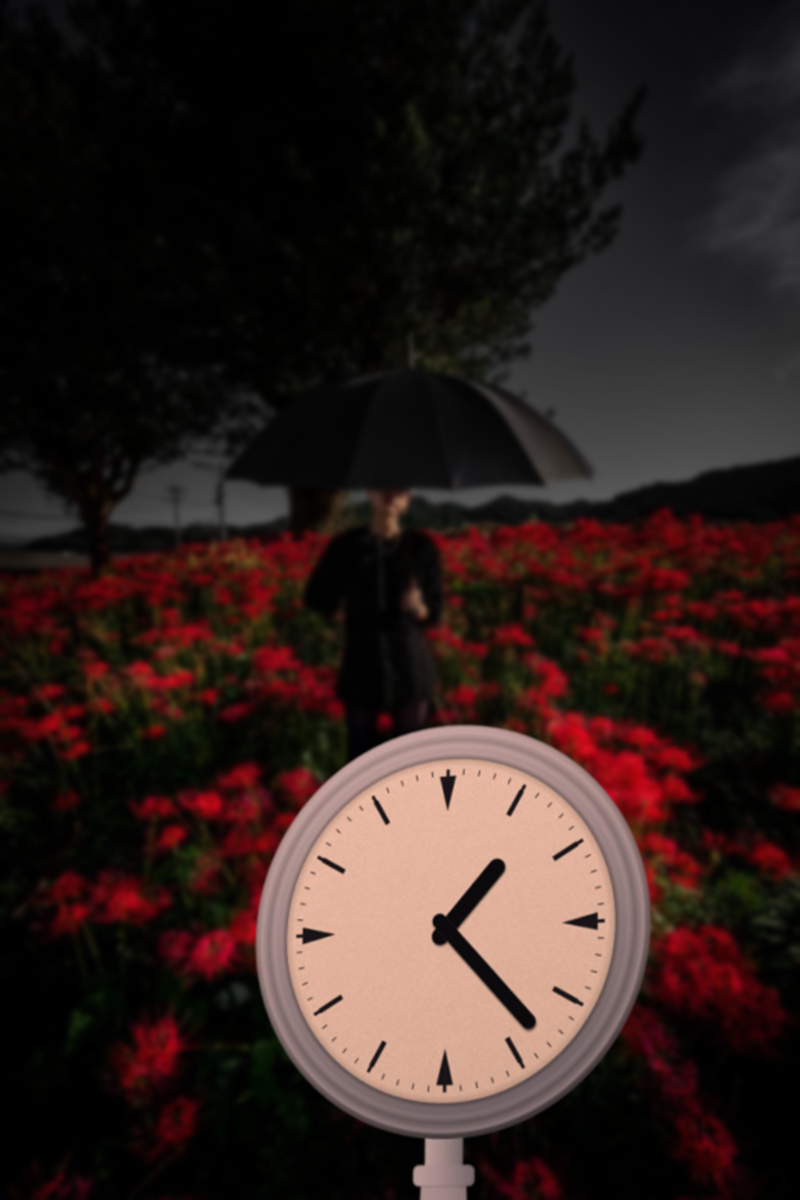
1 h 23 min
